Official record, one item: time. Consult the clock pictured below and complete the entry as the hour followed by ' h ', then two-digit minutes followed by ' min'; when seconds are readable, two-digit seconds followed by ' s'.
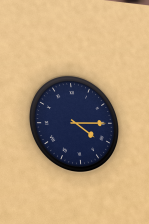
4 h 15 min
